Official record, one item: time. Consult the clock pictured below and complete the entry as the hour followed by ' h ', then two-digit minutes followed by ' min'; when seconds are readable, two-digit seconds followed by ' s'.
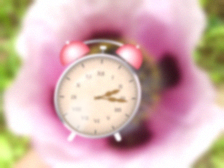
2 h 16 min
